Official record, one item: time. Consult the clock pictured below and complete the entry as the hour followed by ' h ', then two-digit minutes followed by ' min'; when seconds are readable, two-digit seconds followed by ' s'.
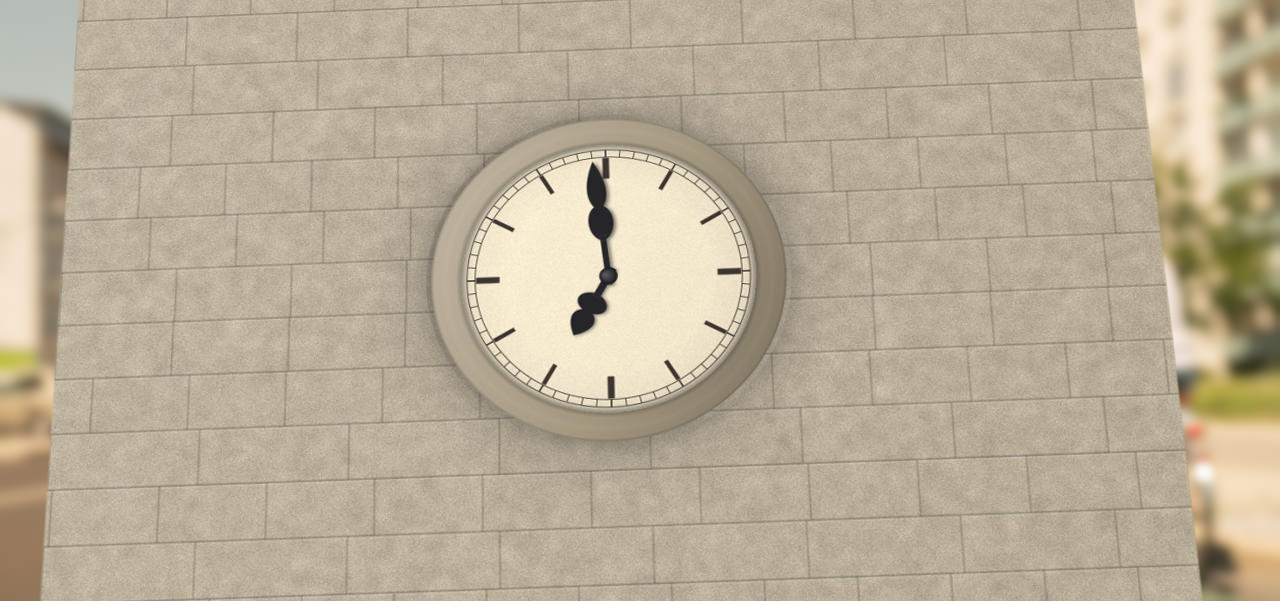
6 h 59 min
